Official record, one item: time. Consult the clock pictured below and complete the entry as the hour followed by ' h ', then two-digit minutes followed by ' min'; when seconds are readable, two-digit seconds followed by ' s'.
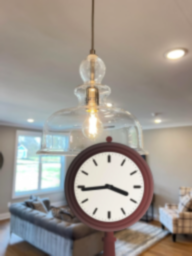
3 h 44 min
